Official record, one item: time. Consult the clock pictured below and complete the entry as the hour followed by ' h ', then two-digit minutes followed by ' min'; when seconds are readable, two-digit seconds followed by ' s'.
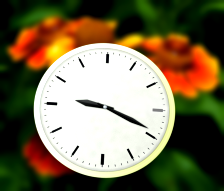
9 h 19 min
